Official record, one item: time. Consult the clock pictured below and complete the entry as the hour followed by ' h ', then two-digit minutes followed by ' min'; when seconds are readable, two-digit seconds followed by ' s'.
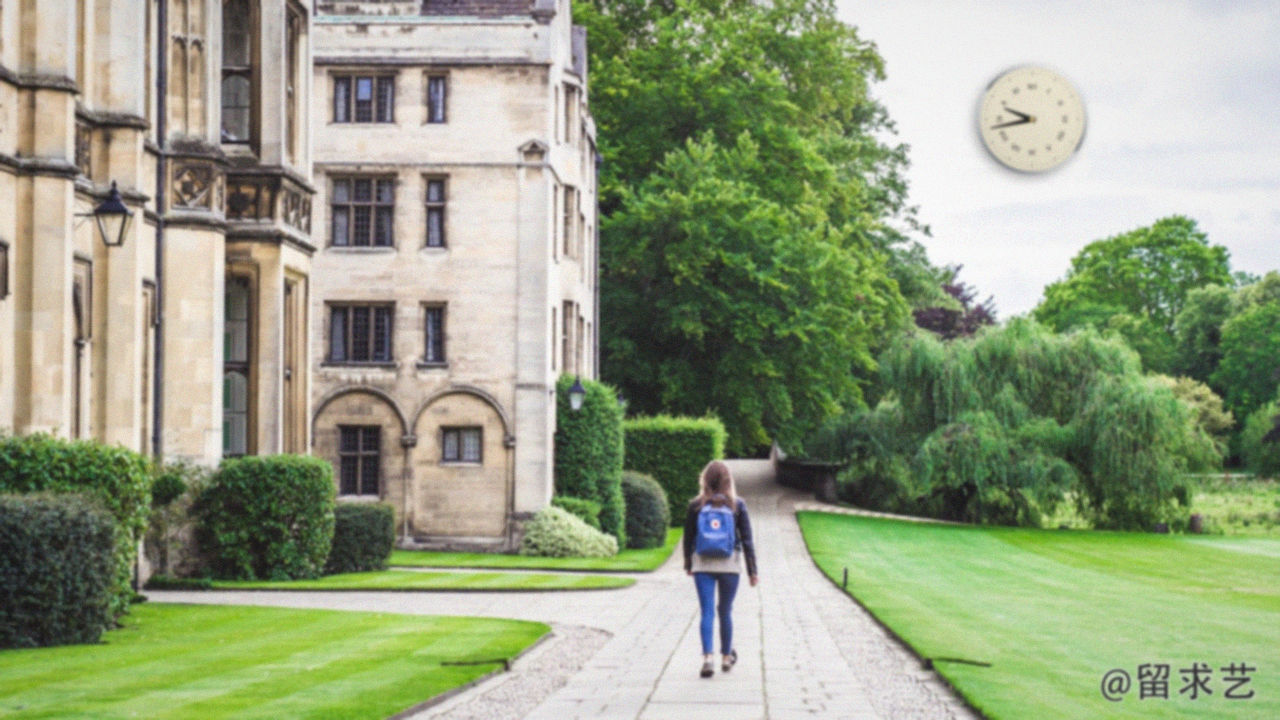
9 h 43 min
